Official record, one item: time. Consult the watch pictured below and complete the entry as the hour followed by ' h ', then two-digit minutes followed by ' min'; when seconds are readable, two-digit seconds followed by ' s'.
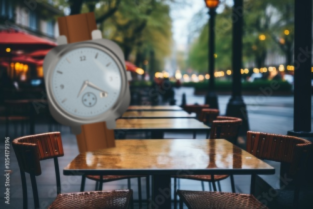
7 h 21 min
